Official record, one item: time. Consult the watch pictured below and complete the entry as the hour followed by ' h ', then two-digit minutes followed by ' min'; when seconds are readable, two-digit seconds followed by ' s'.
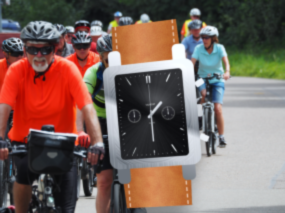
1 h 30 min
